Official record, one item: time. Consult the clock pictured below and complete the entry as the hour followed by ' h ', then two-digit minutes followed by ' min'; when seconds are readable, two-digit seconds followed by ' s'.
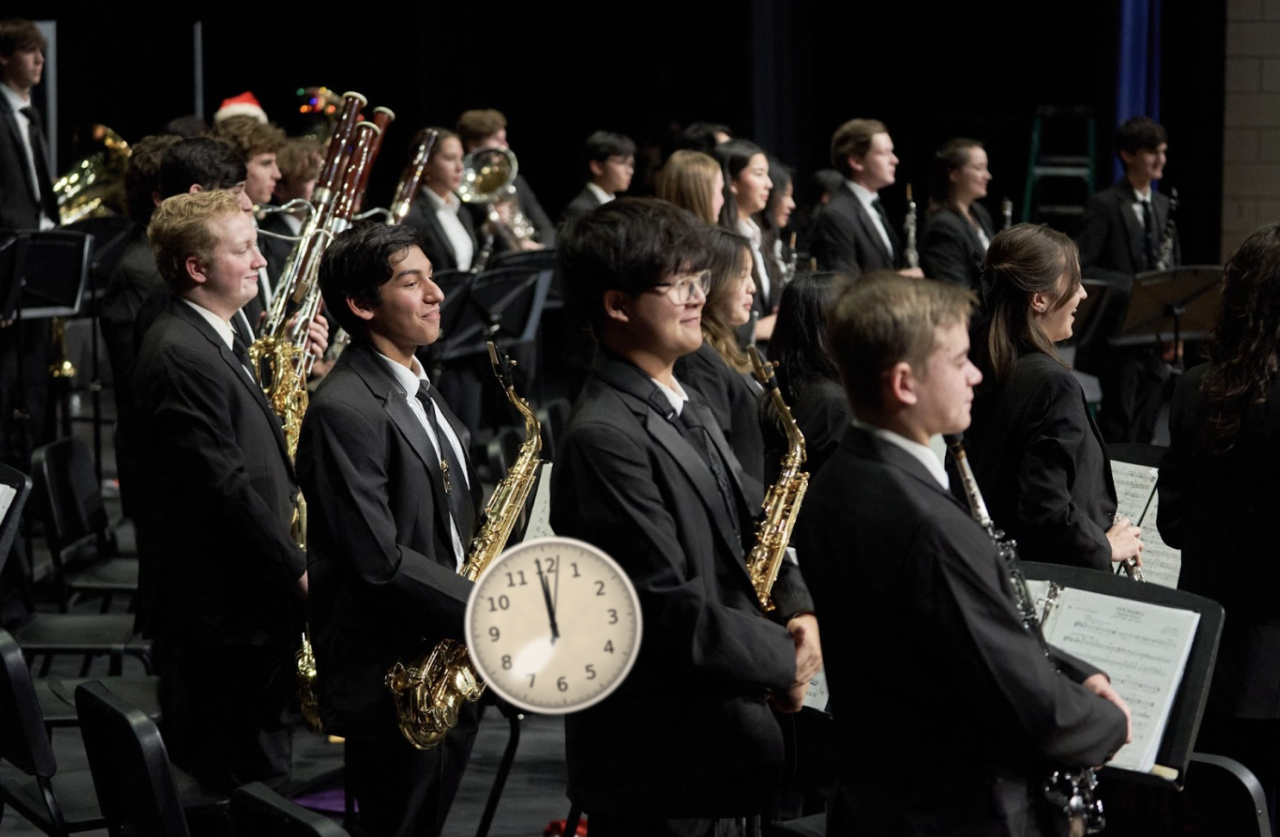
11 h 59 min 02 s
